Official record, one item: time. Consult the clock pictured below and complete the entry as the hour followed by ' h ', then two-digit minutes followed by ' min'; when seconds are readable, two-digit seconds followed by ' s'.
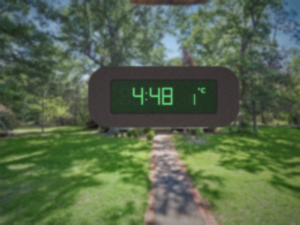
4 h 48 min
